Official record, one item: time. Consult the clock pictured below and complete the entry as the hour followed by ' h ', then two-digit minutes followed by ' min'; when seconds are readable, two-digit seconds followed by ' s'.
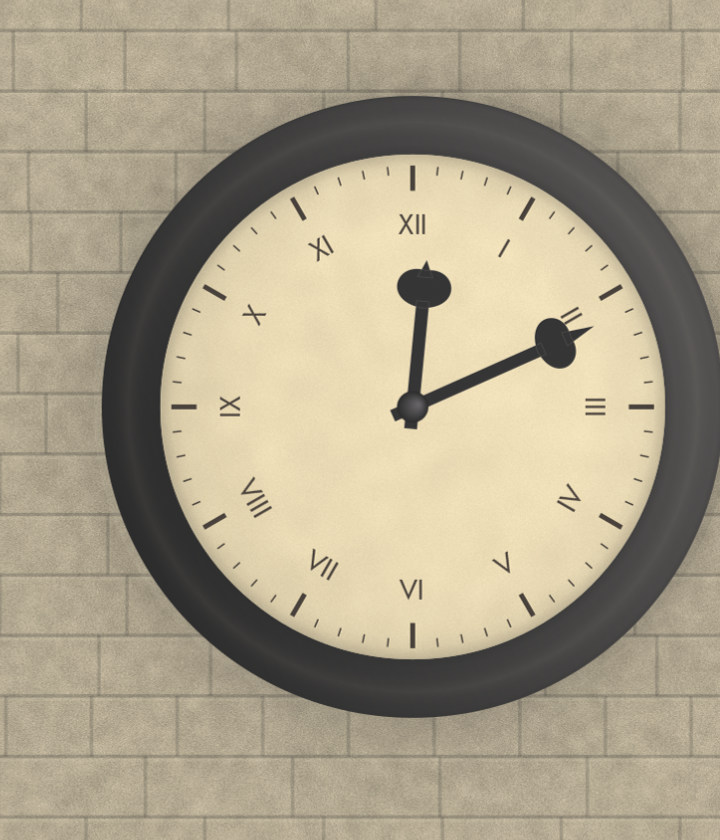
12 h 11 min
